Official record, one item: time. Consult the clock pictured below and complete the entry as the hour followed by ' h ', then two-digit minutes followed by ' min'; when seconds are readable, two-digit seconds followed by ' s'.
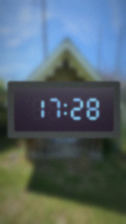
17 h 28 min
